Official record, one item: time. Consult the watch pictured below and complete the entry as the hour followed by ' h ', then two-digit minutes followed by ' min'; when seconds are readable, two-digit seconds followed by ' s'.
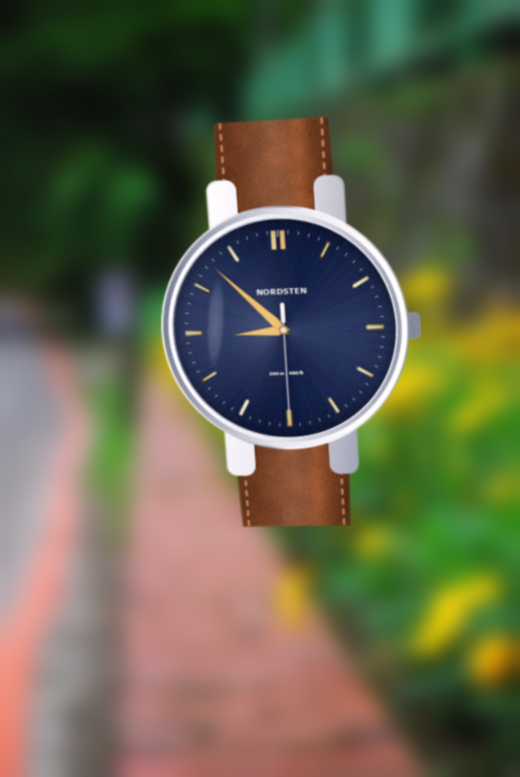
8 h 52 min 30 s
